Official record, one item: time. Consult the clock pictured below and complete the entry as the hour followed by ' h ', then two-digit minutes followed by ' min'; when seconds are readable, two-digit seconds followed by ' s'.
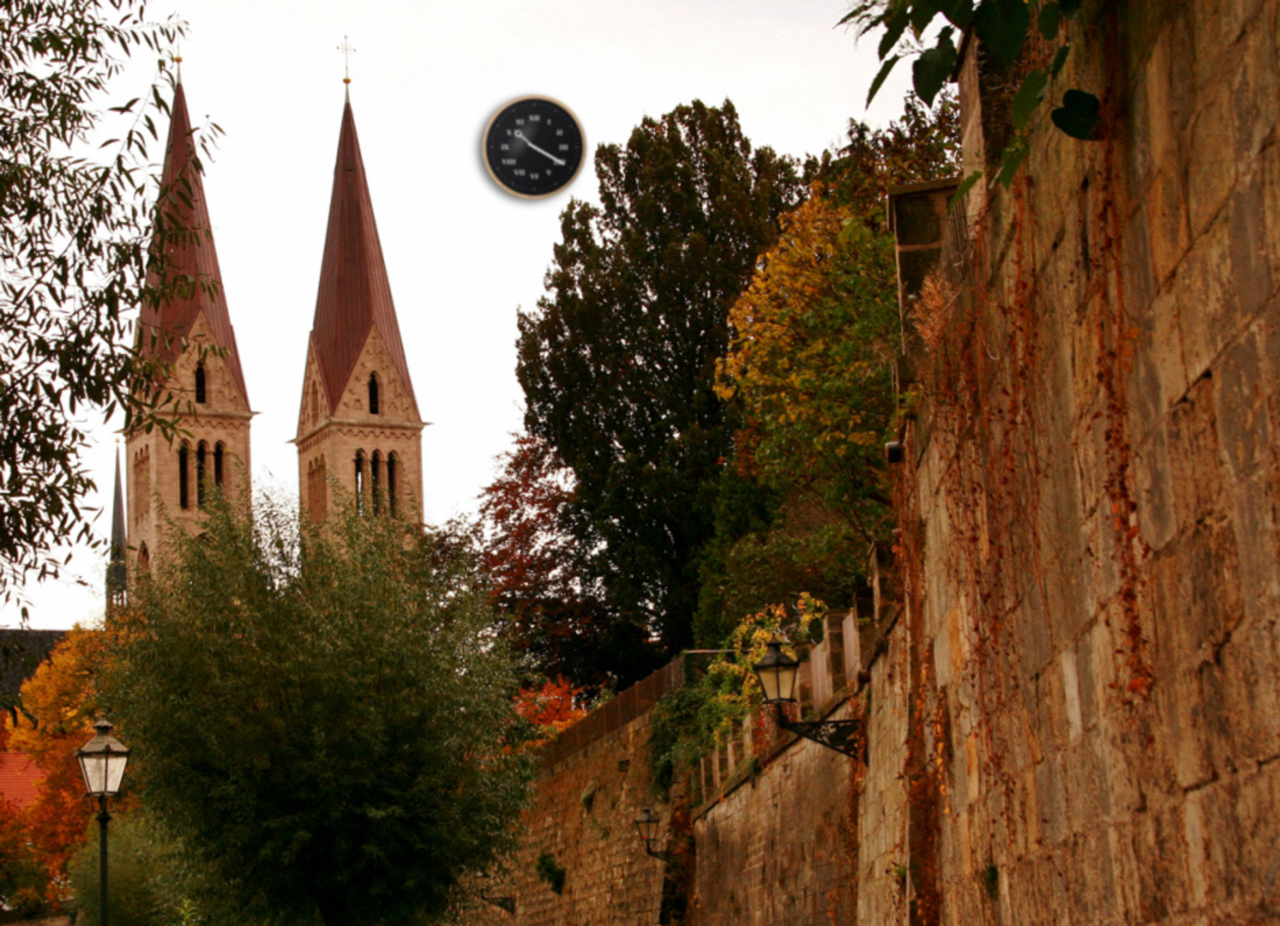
10 h 20 min
